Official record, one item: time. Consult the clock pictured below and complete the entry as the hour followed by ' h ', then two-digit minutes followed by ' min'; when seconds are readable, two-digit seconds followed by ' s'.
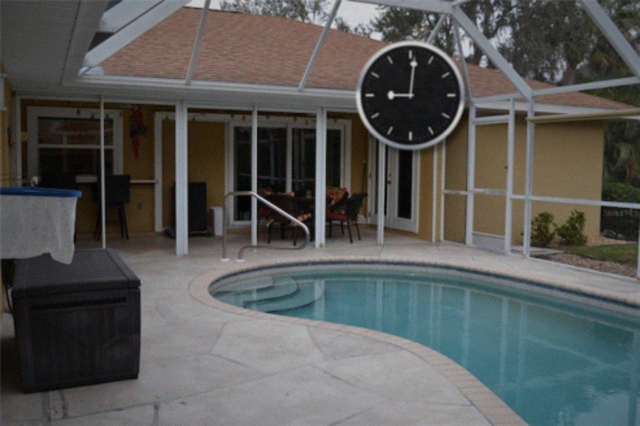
9 h 01 min
